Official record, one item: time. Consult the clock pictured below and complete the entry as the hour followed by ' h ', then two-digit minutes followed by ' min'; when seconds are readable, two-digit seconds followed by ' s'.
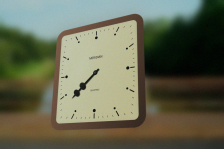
7 h 38 min
